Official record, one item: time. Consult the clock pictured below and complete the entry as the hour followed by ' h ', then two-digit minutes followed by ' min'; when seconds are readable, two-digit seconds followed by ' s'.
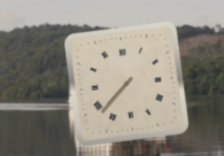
7 h 38 min
